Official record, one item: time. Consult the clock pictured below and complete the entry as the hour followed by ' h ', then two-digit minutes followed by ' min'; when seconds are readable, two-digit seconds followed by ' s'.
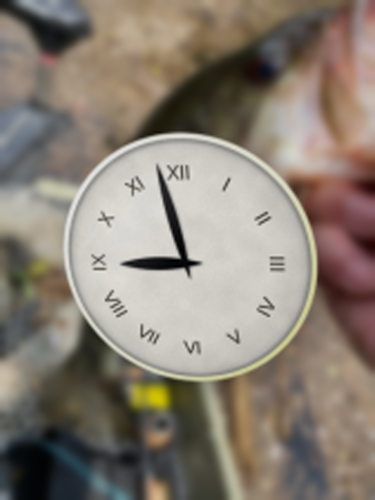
8 h 58 min
